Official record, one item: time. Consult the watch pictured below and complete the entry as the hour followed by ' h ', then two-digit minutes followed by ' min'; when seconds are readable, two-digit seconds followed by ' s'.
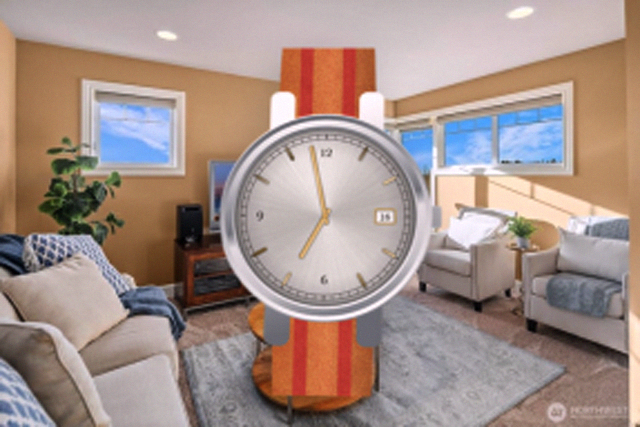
6 h 58 min
